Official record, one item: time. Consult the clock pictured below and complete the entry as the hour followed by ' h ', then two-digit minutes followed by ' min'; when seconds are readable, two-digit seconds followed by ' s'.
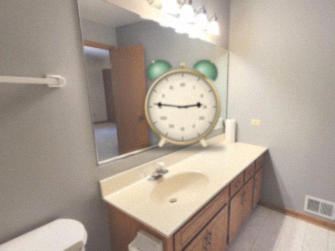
2 h 46 min
